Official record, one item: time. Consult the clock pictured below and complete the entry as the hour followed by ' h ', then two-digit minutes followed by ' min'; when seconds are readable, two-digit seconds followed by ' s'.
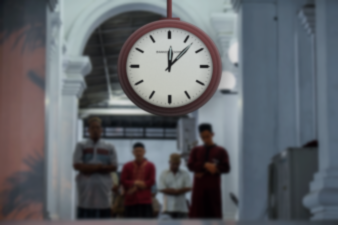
12 h 07 min
